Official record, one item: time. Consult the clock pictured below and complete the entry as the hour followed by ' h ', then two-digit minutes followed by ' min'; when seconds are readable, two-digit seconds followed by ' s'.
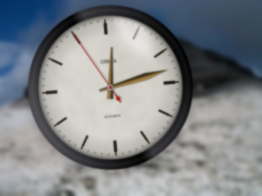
12 h 12 min 55 s
